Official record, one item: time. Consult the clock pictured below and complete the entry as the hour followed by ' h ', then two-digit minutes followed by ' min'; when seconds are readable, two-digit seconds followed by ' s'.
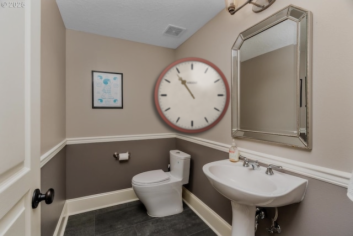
10 h 54 min
